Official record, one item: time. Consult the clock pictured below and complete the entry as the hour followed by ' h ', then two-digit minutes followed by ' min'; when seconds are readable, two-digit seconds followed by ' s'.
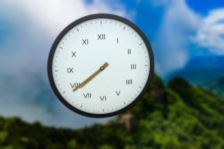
7 h 39 min
